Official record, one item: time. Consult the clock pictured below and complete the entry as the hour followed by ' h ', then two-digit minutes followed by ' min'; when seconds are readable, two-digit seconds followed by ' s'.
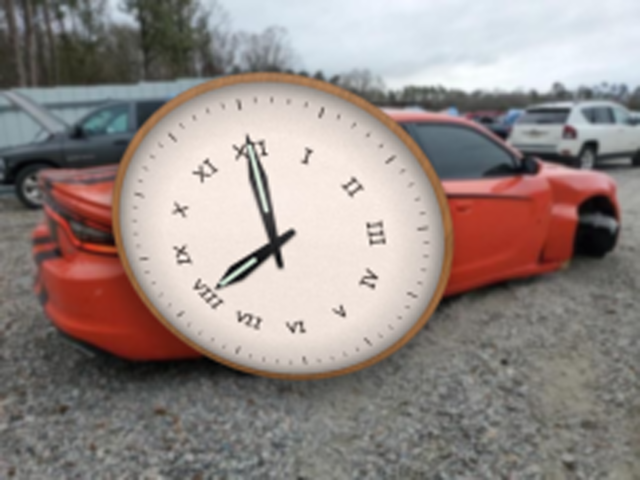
8 h 00 min
